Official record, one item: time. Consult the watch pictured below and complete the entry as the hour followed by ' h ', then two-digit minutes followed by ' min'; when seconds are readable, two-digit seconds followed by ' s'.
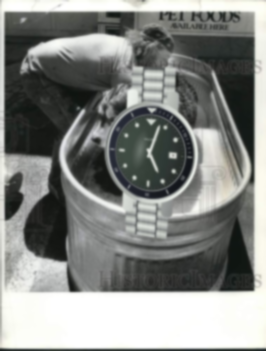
5 h 03 min
